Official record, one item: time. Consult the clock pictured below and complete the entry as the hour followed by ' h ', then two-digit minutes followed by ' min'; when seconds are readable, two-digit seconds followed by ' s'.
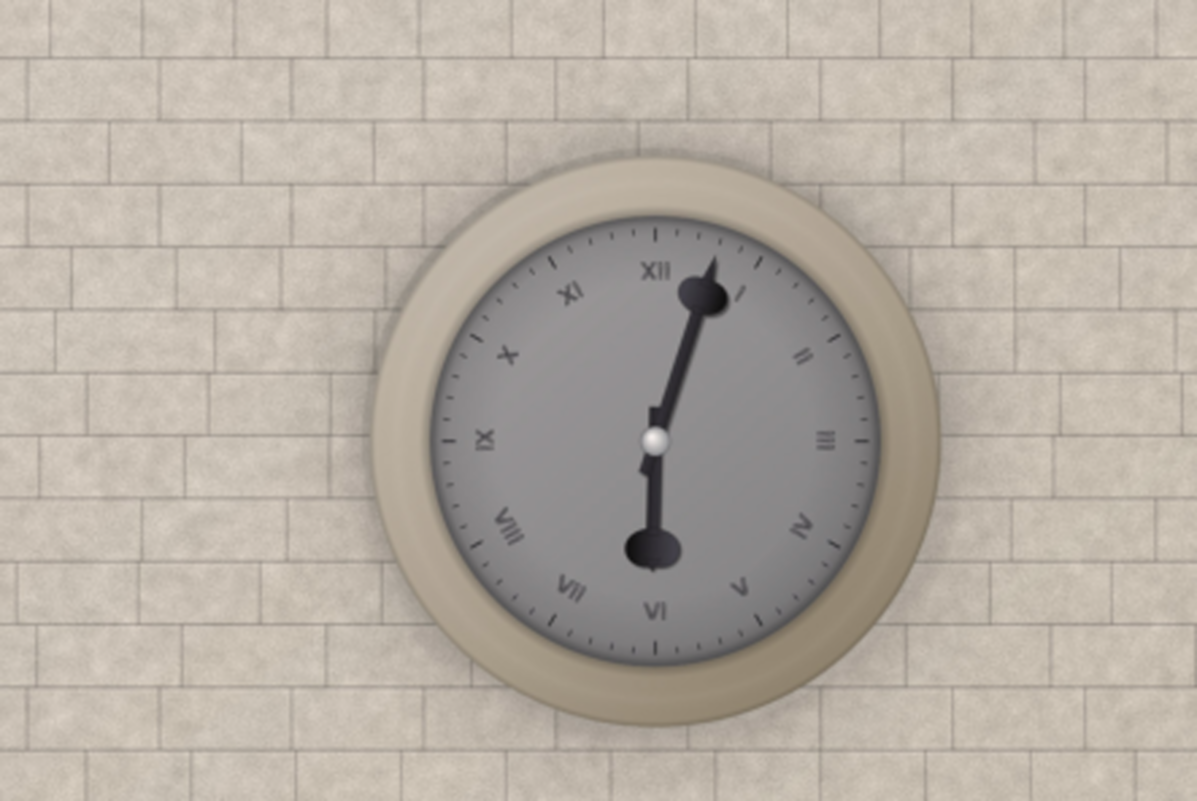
6 h 03 min
